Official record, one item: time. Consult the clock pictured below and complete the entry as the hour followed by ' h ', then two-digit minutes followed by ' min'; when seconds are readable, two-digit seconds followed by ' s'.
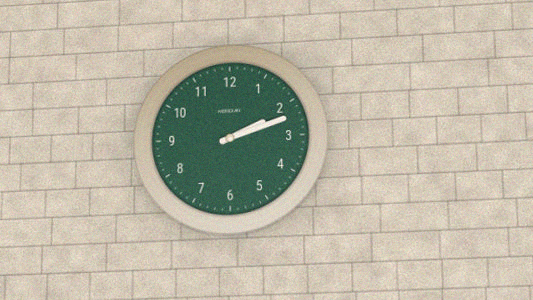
2 h 12 min
